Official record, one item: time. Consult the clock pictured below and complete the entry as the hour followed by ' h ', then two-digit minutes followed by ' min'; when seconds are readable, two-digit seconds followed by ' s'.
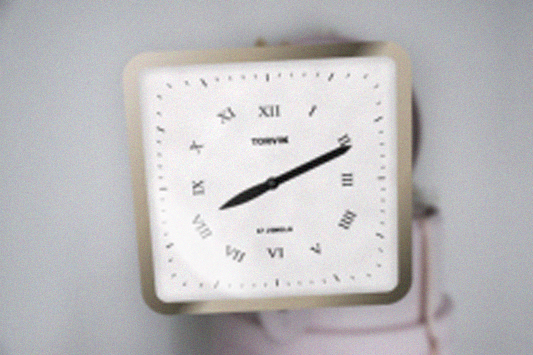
8 h 11 min
